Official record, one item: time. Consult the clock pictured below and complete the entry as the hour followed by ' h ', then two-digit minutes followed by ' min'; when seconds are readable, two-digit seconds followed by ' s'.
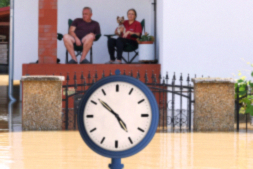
4 h 52 min
